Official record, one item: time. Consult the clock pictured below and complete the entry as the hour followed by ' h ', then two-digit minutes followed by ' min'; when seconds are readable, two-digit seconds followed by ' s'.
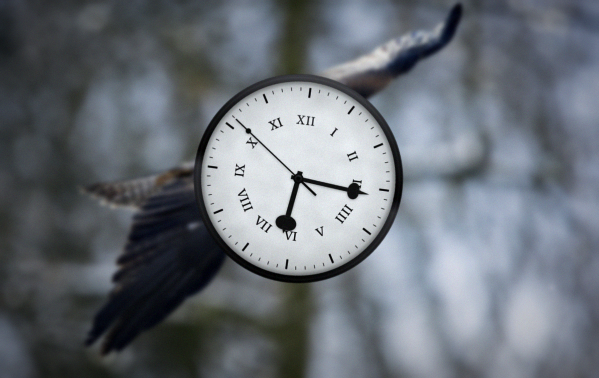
6 h 15 min 51 s
